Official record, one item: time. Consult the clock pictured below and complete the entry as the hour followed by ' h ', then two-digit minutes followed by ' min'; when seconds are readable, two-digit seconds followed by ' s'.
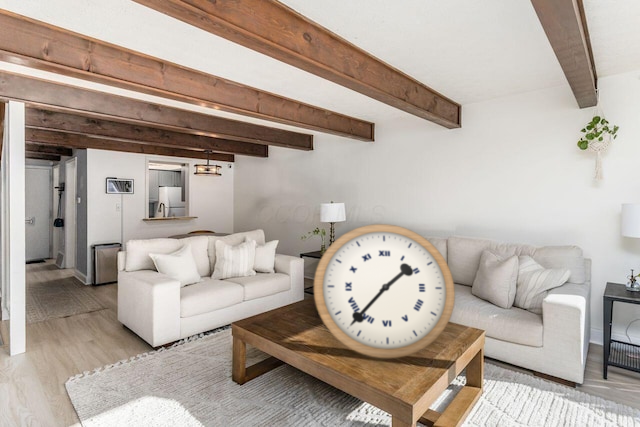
1 h 37 min
